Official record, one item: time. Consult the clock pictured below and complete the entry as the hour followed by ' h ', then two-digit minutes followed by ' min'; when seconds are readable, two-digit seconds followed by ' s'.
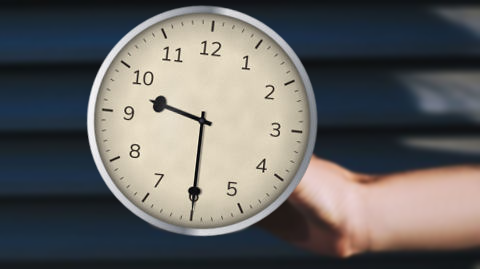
9 h 30 min
